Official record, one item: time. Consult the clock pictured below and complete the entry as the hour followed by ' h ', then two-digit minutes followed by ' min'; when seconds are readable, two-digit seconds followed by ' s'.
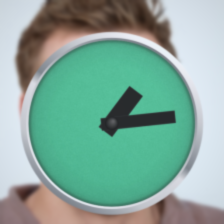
1 h 14 min
